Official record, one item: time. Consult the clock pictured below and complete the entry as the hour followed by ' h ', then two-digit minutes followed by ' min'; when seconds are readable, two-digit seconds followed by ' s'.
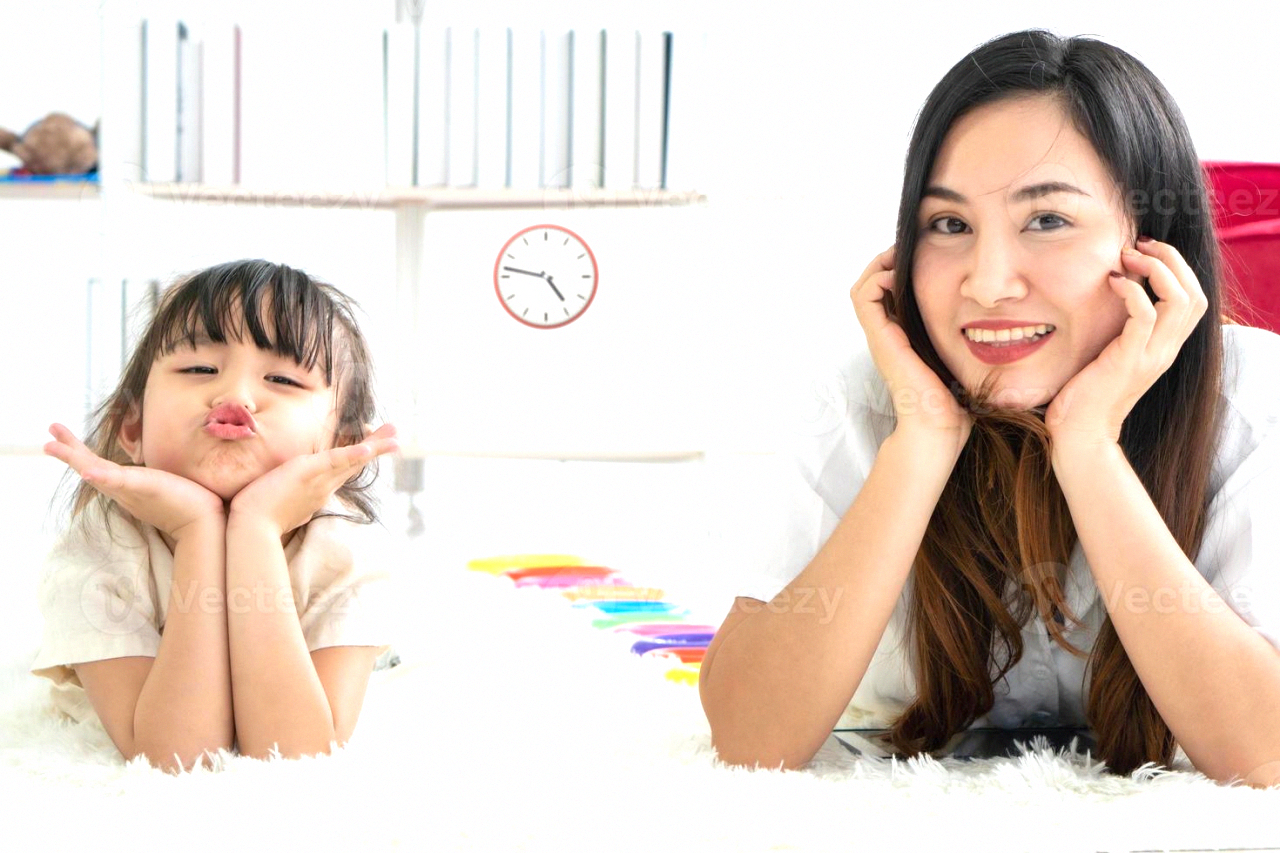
4 h 47 min
